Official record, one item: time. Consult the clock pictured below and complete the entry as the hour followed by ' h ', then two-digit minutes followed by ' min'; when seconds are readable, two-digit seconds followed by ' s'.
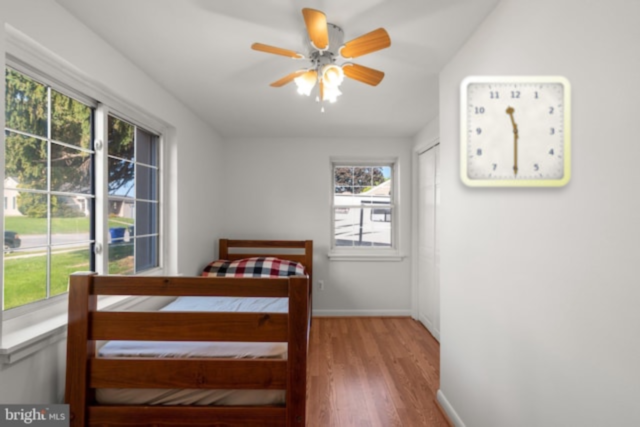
11 h 30 min
